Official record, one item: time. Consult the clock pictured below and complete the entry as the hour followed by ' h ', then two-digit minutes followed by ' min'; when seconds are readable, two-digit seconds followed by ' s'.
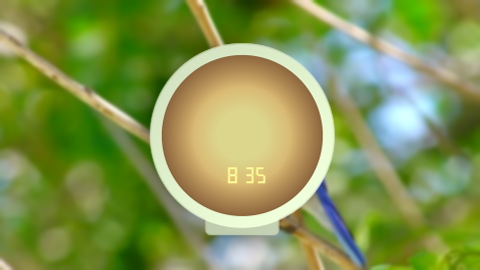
8 h 35 min
